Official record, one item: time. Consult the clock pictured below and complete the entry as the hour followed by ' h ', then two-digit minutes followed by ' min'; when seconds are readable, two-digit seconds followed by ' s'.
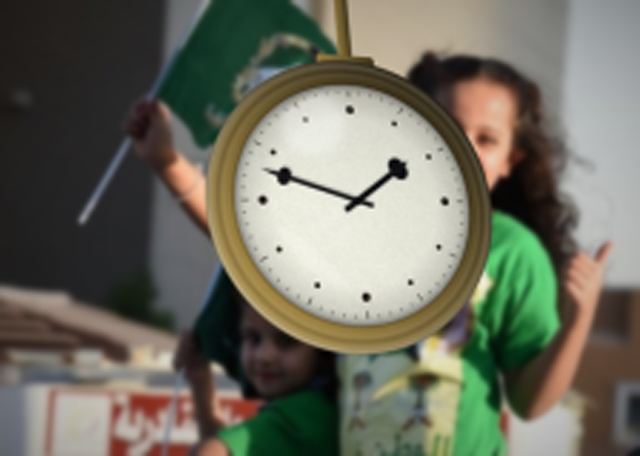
1 h 48 min
